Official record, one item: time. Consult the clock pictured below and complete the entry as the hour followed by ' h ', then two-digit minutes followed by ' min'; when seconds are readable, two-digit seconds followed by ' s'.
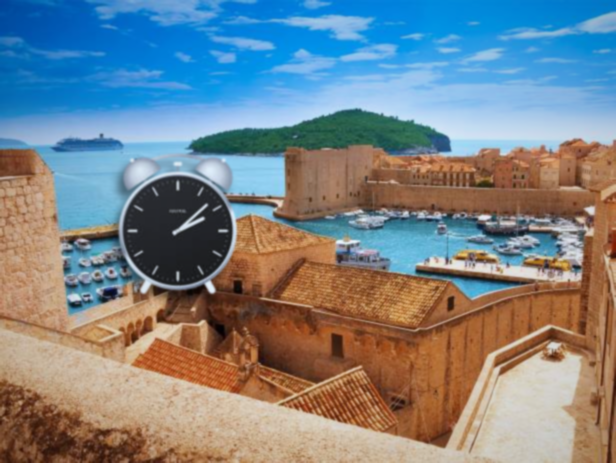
2 h 08 min
